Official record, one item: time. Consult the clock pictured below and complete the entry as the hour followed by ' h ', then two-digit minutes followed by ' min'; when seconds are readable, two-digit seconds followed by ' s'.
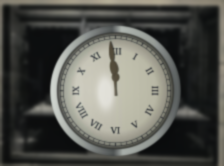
11 h 59 min
